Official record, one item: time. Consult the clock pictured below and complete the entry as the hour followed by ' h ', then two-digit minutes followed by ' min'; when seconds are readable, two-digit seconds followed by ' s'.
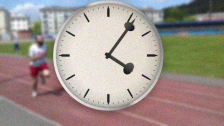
4 h 06 min
